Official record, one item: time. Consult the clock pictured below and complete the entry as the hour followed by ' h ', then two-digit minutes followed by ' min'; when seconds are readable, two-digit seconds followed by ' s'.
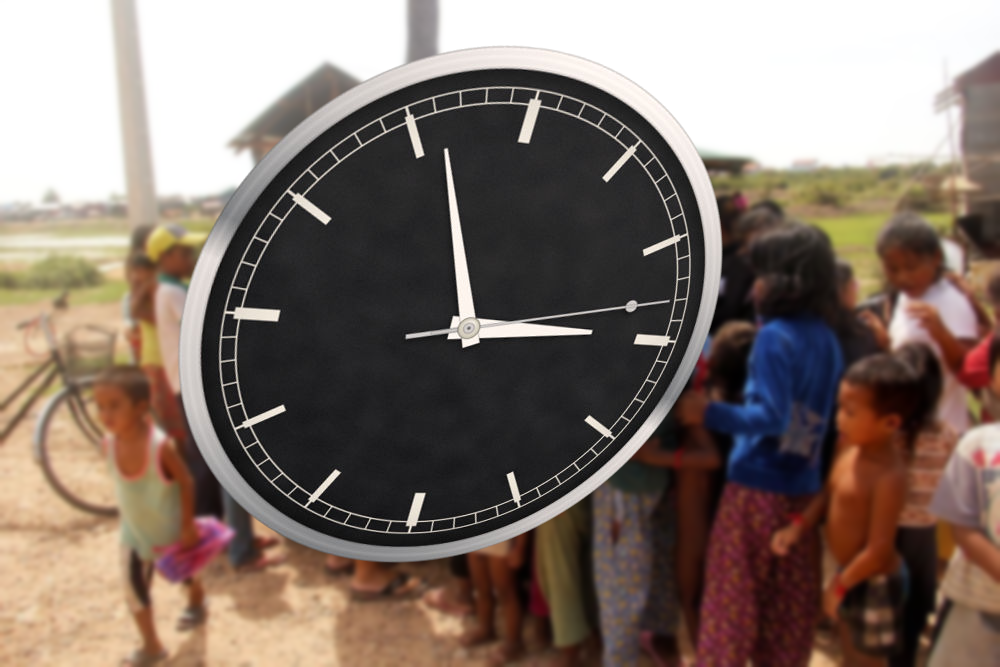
2 h 56 min 13 s
